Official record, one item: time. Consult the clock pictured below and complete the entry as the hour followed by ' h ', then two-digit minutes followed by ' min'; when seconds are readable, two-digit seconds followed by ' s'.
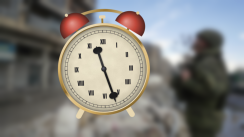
11 h 27 min
